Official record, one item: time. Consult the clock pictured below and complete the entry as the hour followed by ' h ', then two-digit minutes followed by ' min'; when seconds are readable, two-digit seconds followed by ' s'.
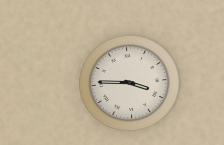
3 h 46 min
